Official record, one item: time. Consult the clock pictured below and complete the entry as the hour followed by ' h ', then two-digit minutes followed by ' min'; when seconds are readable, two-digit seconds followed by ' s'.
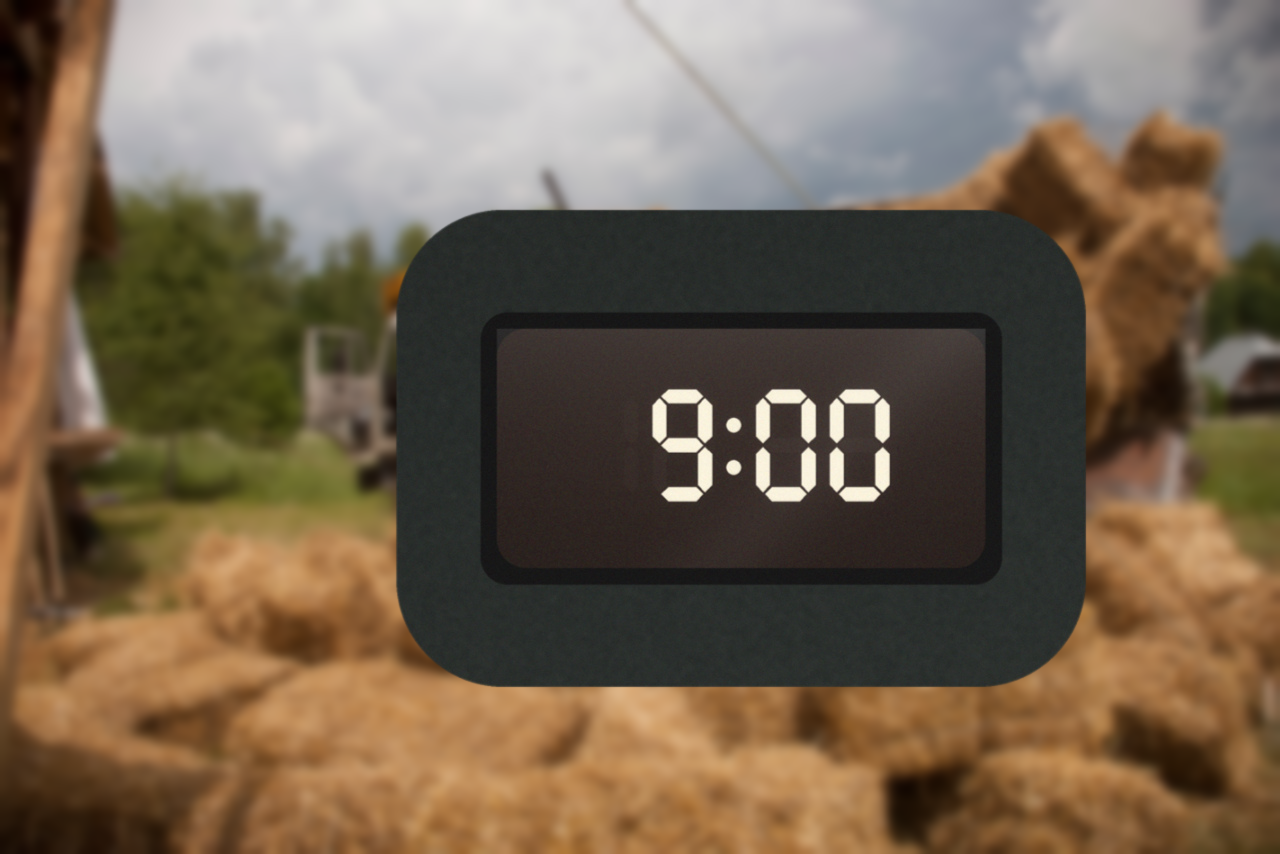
9 h 00 min
